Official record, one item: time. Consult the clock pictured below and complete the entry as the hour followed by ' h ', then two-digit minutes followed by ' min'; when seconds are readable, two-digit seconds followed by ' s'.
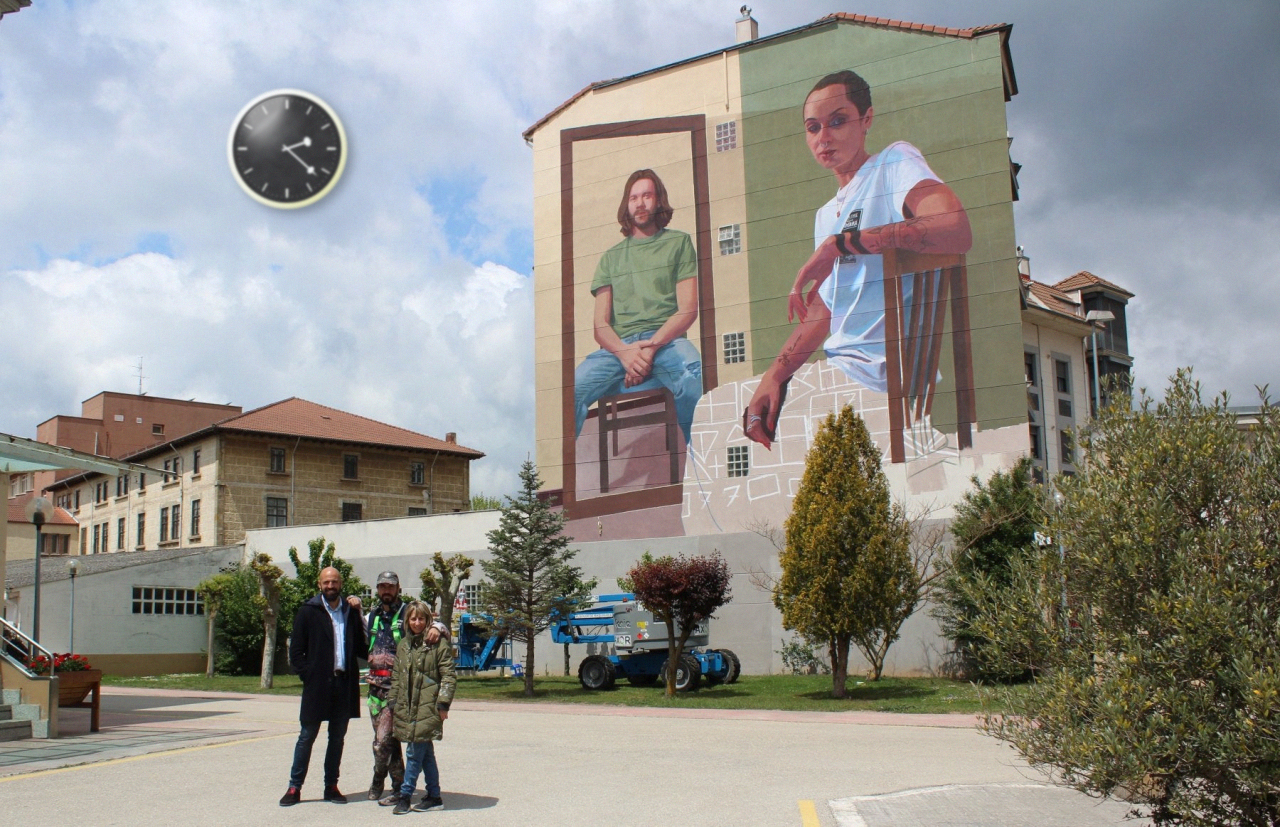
2 h 22 min
